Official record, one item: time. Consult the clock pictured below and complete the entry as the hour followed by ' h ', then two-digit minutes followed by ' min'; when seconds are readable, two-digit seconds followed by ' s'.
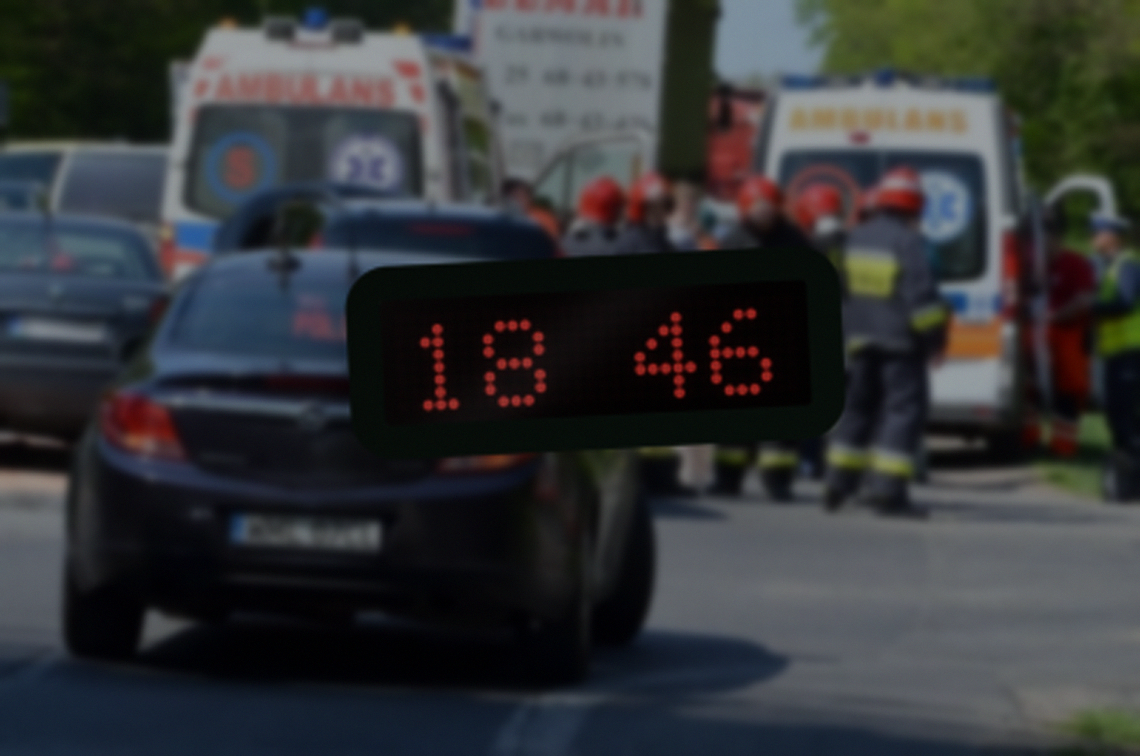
18 h 46 min
